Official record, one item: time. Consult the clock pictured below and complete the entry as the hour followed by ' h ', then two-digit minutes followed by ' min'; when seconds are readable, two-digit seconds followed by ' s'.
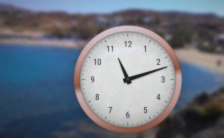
11 h 12 min
